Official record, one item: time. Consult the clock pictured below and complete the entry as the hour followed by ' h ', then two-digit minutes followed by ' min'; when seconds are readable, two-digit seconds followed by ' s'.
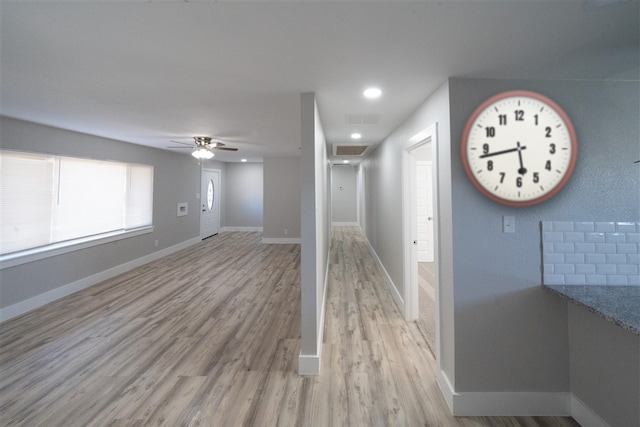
5 h 43 min
